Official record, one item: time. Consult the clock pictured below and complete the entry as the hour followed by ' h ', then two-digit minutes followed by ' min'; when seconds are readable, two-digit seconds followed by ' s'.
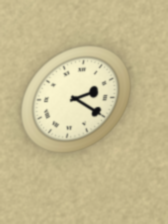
2 h 20 min
